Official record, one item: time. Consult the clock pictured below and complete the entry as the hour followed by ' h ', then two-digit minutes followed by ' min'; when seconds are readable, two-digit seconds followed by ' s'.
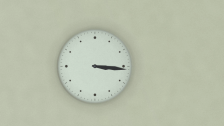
3 h 16 min
